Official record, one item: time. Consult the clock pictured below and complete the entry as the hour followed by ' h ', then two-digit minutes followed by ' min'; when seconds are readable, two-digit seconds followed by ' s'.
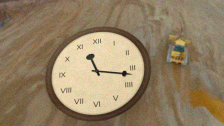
11 h 17 min
